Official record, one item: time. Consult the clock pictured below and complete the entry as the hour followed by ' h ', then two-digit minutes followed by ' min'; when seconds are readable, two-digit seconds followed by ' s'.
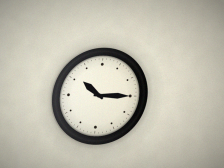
10 h 15 min
